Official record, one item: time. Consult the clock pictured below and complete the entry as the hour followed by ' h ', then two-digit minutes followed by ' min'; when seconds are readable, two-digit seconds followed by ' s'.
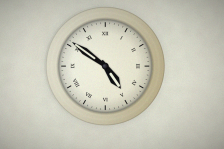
4 h 51 min
